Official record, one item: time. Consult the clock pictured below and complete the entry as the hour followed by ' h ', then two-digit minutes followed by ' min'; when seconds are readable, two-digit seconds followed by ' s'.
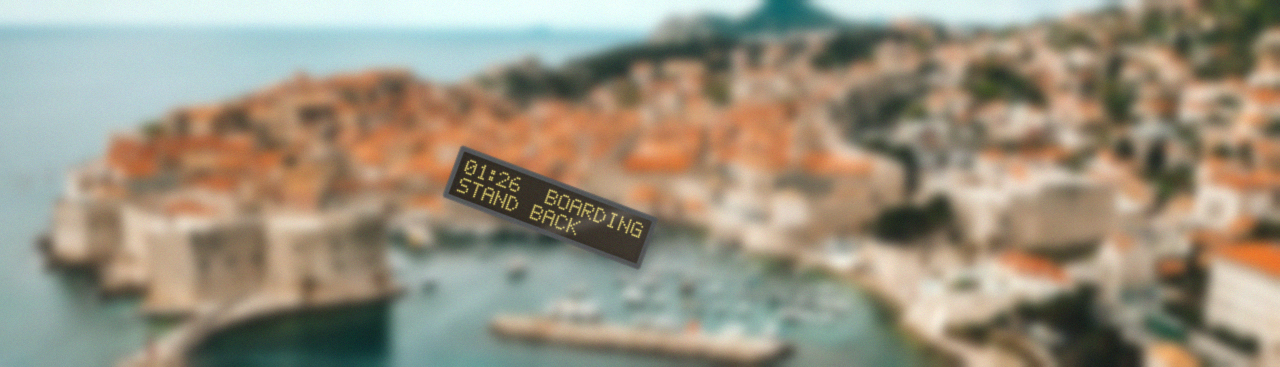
1 h 26 min
